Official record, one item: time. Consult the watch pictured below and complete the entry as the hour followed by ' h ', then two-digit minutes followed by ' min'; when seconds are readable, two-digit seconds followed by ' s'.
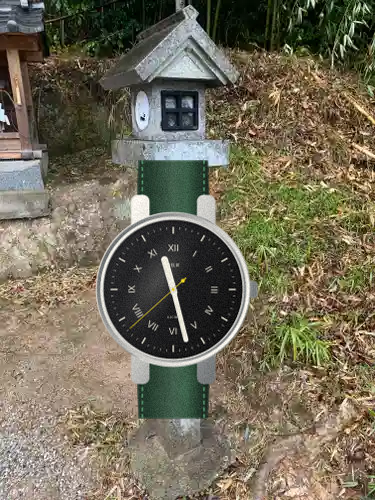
11 h 27 min 38 s
